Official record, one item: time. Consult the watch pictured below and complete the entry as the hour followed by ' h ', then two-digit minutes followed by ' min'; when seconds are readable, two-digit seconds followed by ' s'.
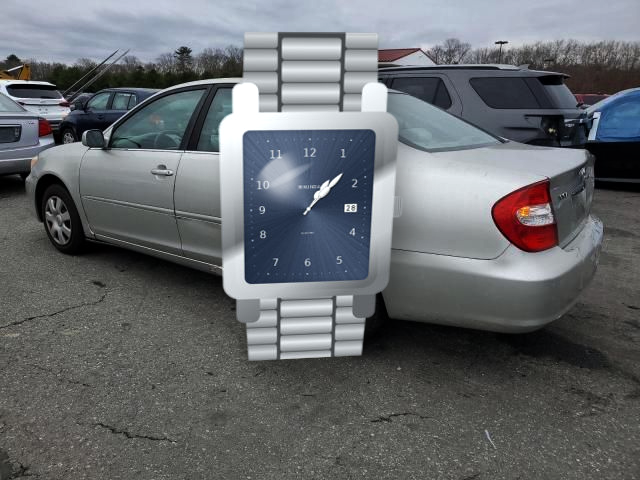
1 h 07 min
